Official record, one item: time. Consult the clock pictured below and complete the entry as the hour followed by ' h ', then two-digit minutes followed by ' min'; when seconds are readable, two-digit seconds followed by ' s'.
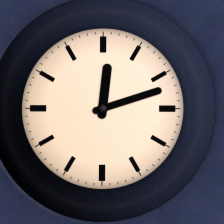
12 h 12 min
